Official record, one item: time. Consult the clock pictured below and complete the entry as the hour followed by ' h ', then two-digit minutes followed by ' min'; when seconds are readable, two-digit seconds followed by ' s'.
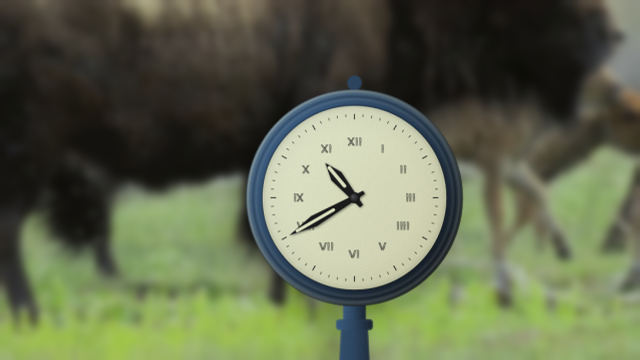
10 h 40 min
